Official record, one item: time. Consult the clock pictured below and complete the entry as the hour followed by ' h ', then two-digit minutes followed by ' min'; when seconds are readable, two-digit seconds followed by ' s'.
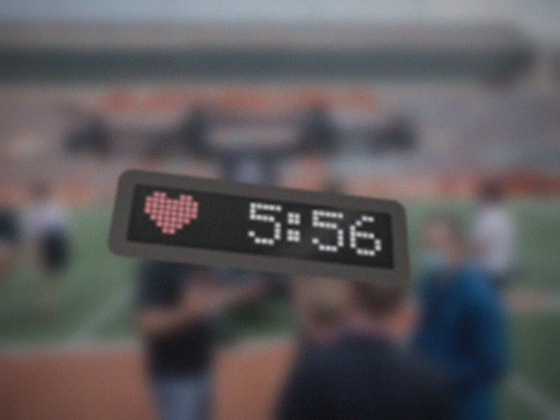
5 h 56 min
